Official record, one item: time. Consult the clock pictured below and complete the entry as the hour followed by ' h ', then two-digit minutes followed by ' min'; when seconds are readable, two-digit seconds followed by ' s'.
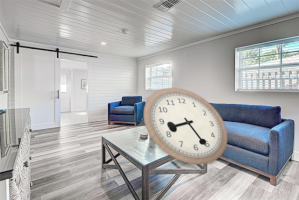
8 h 26 min
